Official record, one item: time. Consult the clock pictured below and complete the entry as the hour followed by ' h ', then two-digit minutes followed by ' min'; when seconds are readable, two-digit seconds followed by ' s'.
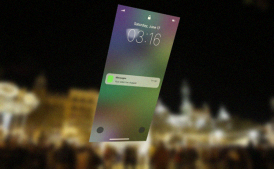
3 h 16 min
